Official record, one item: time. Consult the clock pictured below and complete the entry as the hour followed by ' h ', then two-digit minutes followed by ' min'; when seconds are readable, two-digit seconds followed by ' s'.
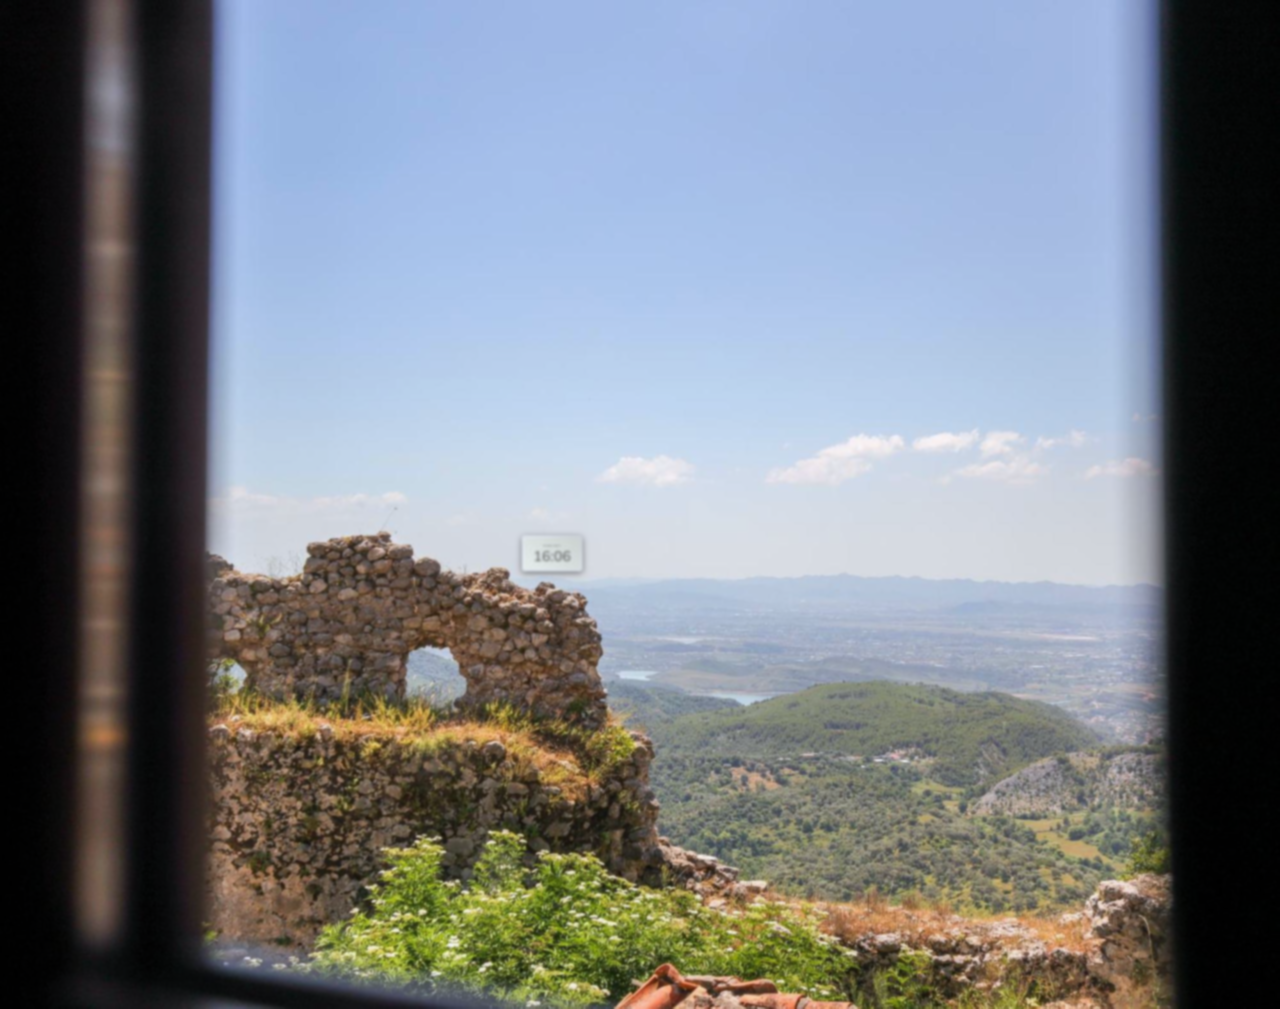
16 h 06 min
